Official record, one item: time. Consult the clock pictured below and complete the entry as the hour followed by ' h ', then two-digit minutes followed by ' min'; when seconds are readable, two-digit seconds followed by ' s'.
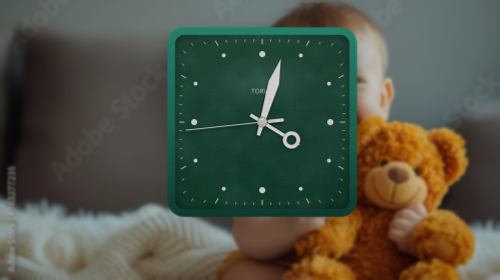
4 h 02 min 44 s
